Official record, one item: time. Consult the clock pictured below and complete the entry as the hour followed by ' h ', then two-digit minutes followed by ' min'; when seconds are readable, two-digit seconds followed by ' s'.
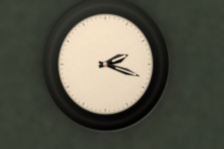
2 h 18 min
